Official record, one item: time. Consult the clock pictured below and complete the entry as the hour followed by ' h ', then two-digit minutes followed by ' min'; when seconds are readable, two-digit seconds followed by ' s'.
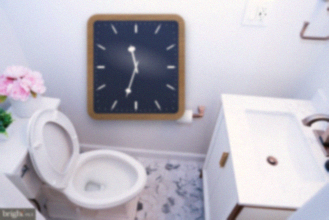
11 h 33 min
